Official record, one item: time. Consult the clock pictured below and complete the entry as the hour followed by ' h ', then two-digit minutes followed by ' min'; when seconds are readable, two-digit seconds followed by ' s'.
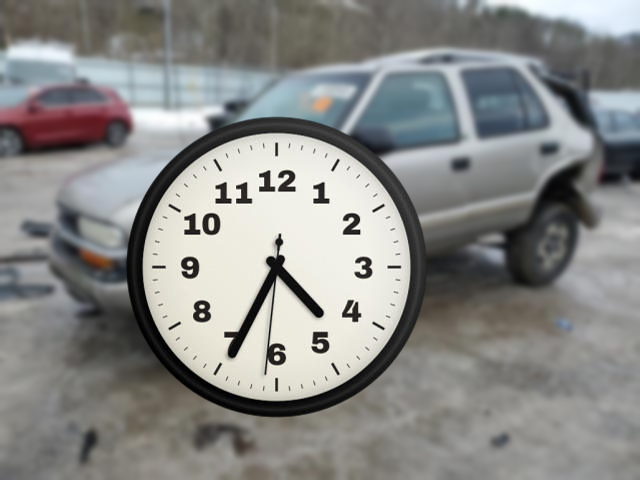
4 h 34 min 31 s
